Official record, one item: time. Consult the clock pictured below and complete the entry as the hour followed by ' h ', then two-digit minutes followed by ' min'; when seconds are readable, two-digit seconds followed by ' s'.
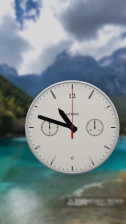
10 h 48 min
